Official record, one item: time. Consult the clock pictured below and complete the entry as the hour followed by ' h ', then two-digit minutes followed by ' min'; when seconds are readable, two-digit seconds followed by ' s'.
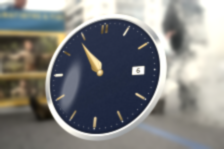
10 h 54 min
